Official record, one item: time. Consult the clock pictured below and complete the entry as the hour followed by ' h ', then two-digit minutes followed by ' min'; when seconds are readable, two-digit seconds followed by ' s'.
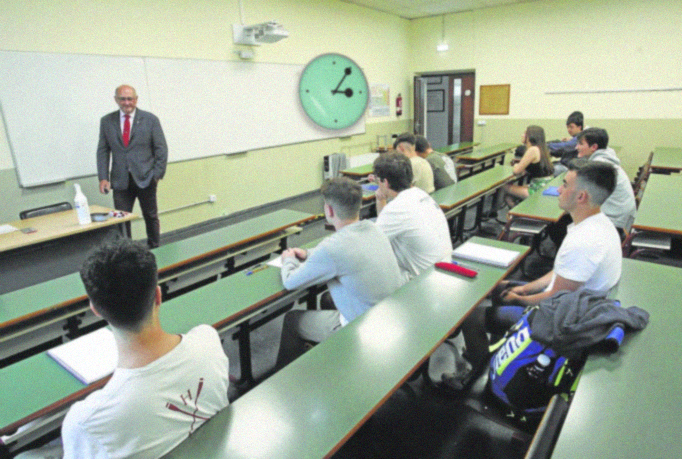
3 h 06 min
